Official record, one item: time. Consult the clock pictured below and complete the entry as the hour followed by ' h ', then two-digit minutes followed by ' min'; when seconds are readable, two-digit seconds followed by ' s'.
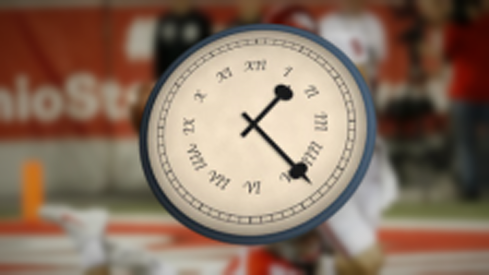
1 h 23 min
